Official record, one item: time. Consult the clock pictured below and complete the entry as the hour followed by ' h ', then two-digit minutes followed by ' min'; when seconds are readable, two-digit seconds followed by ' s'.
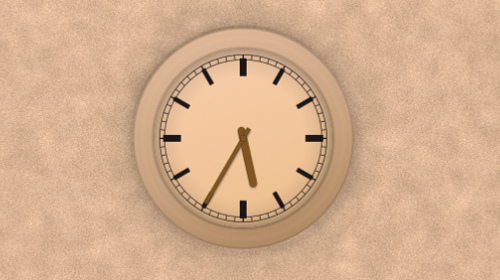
5 h 35 min
